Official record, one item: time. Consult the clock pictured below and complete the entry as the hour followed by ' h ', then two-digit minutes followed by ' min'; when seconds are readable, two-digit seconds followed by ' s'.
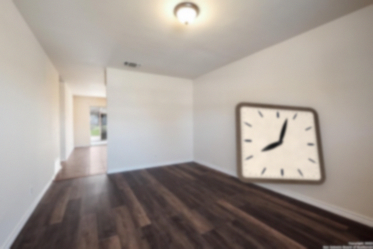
8 h 03 min
